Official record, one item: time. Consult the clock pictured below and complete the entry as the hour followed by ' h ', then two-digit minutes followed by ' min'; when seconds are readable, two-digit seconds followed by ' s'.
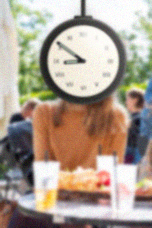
8 h 51 min
